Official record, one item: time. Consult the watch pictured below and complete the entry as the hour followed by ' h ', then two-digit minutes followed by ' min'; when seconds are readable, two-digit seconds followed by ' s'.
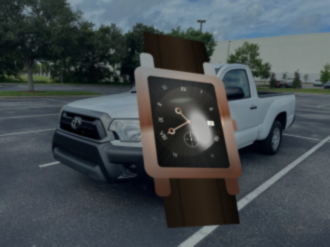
10 h 40 min
